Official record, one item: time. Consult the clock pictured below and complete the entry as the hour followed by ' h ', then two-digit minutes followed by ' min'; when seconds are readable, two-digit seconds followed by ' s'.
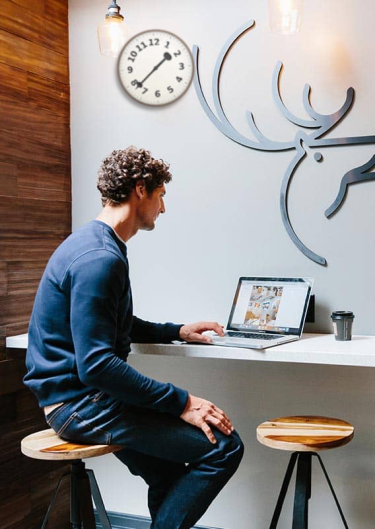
1 h 38 min
